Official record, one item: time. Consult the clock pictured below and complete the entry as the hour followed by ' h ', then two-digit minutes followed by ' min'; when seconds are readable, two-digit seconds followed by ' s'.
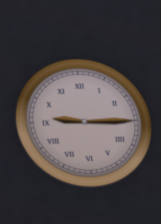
9 h 15 min
